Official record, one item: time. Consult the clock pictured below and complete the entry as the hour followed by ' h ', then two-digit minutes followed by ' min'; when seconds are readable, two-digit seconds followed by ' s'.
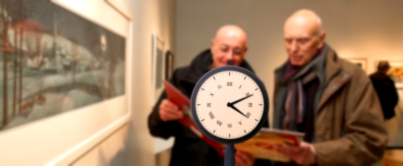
4 h 11 min
